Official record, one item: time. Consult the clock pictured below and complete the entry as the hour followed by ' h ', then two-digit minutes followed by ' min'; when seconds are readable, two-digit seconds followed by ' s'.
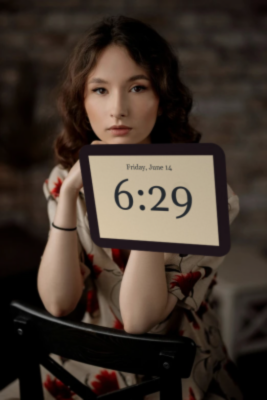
6 h 29 min
